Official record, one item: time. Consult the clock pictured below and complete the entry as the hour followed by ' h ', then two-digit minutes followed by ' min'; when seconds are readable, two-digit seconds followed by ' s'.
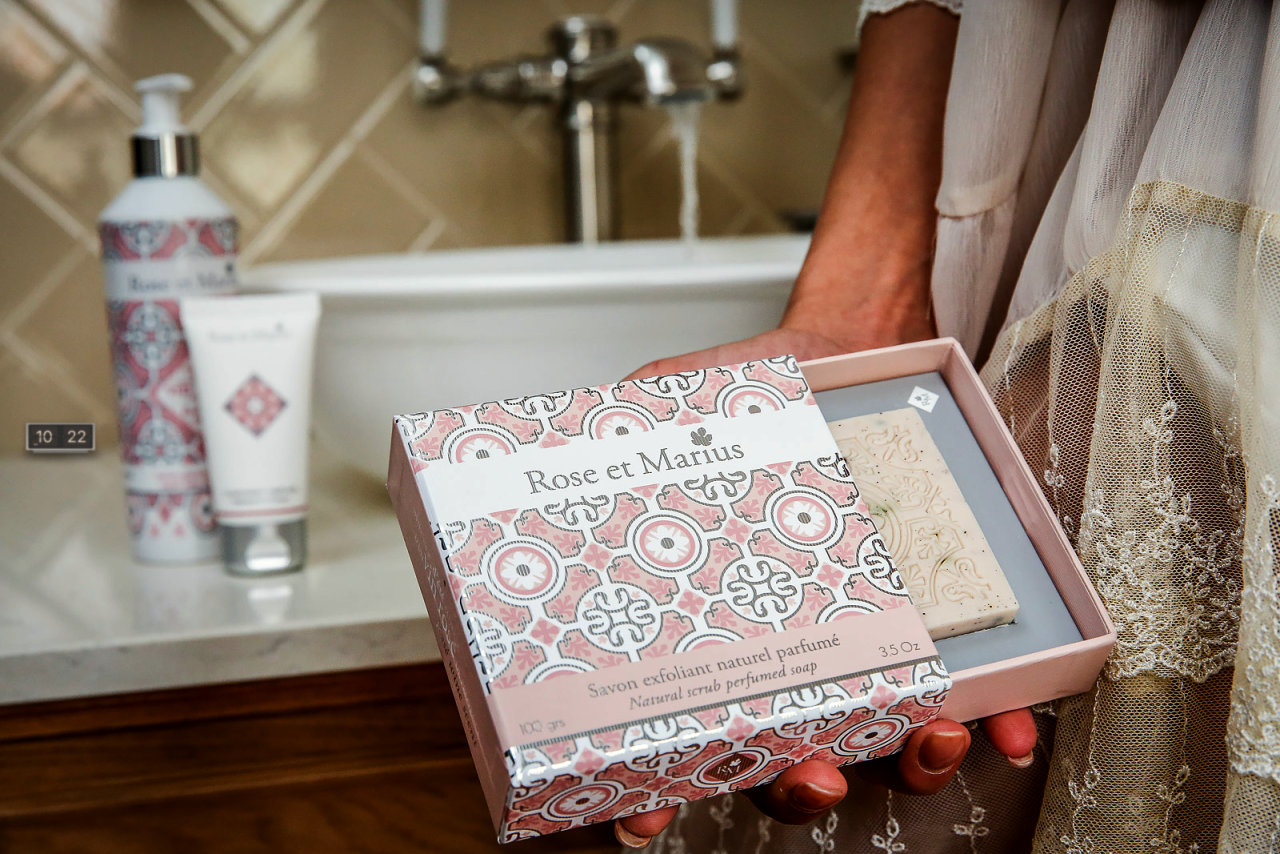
10 h 22 min
